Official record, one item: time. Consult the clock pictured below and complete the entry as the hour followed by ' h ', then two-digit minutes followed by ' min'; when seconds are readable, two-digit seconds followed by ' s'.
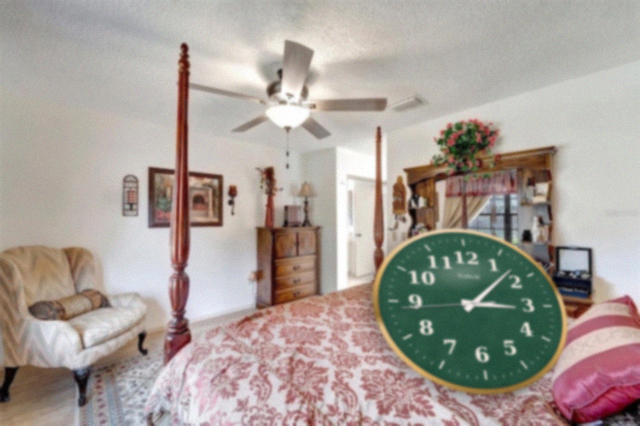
3 h 07 min 44 s
